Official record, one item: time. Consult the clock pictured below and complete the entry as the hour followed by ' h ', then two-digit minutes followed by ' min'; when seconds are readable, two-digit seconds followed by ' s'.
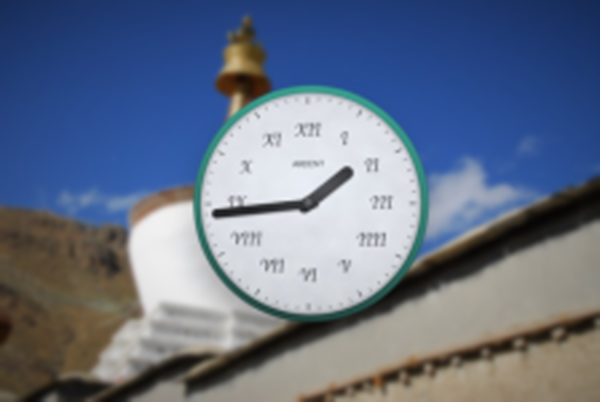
1 h 44 min
